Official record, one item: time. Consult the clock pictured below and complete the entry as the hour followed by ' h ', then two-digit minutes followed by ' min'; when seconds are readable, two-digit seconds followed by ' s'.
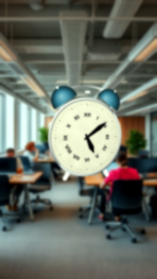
5 h 09 min
